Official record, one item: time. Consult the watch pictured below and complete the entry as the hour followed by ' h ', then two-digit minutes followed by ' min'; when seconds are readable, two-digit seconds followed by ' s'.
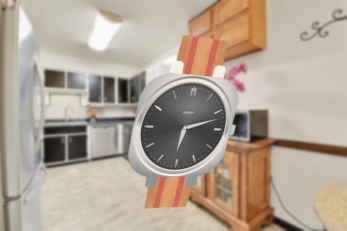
6 h 12 min
